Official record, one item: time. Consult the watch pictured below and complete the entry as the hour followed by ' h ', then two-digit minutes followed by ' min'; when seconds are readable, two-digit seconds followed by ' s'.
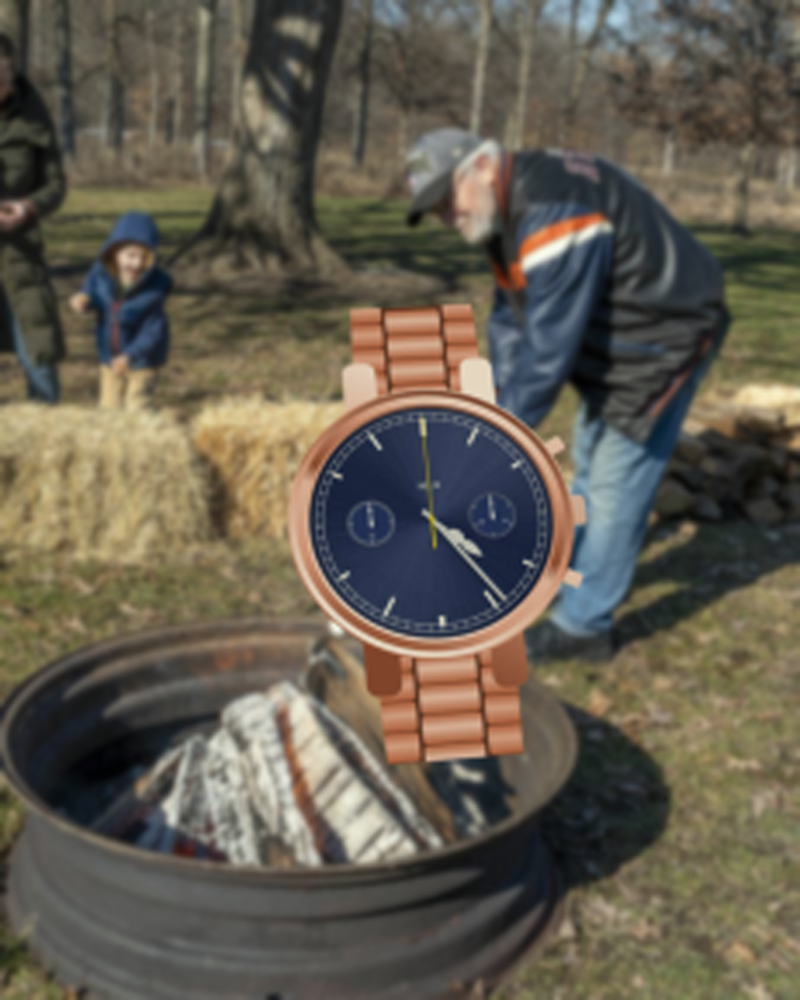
4 h 24 min
